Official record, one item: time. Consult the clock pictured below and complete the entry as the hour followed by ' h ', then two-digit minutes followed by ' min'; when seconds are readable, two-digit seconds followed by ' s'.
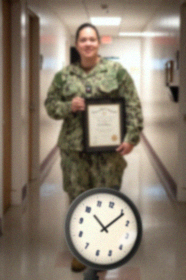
10 h 06 min
